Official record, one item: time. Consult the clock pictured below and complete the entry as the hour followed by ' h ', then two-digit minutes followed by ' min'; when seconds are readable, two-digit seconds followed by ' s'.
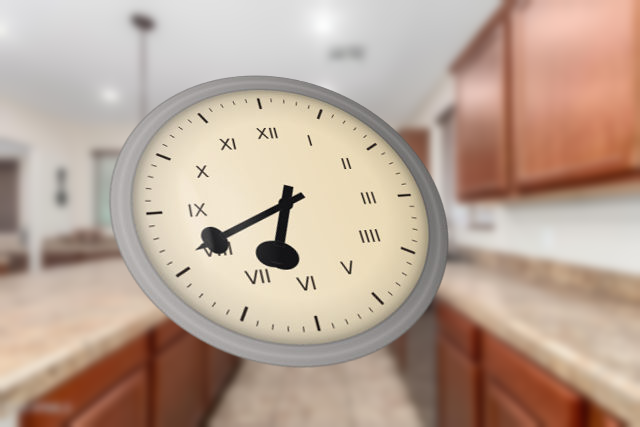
6 h 41 min
